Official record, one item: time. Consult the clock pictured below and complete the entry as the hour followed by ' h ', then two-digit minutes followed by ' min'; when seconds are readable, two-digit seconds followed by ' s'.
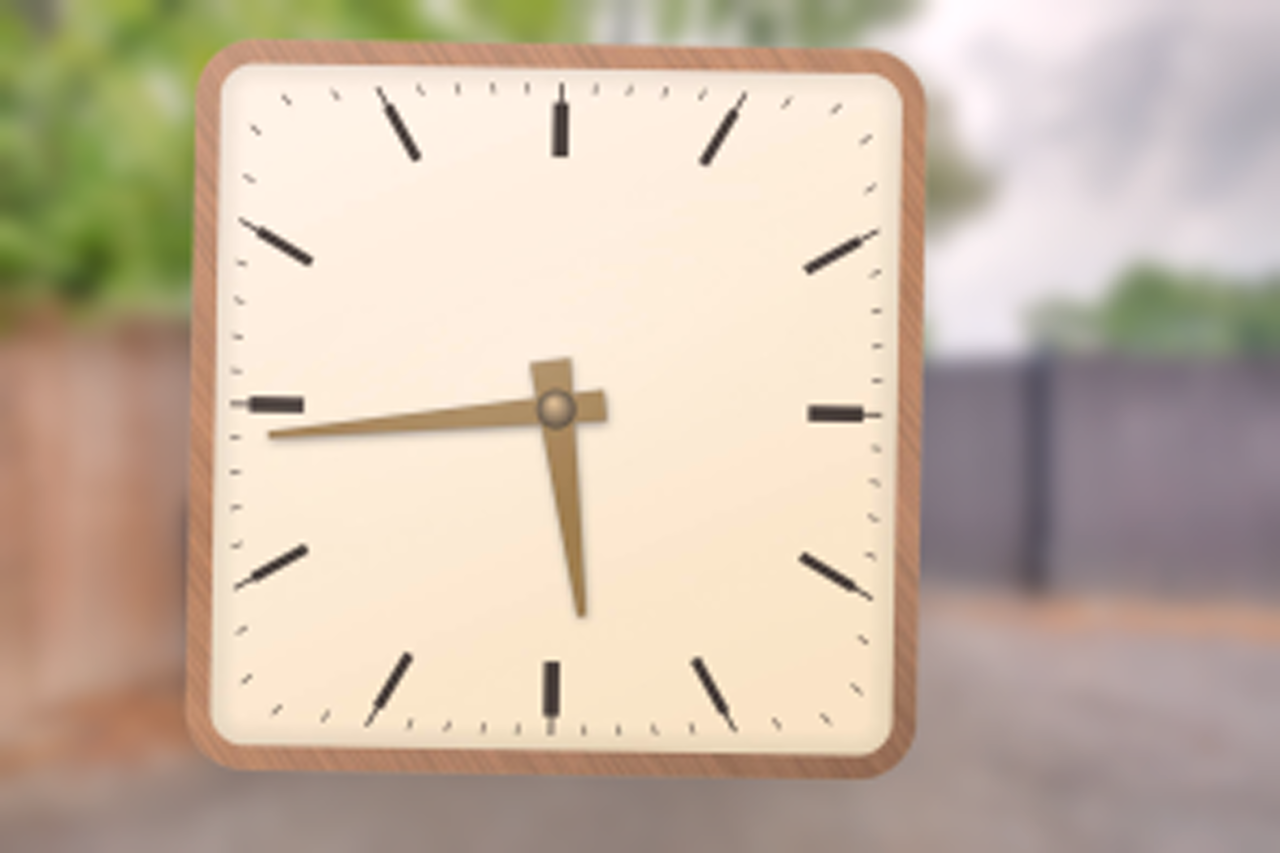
5 h 44 min
